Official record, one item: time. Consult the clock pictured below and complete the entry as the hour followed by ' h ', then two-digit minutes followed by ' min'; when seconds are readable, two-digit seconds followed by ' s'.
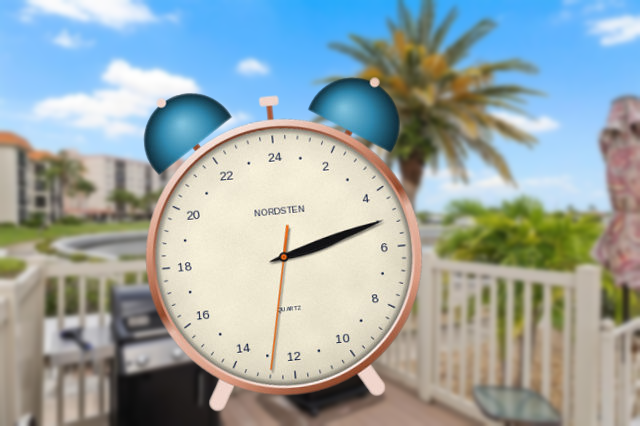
5 h 12 min 32 s
